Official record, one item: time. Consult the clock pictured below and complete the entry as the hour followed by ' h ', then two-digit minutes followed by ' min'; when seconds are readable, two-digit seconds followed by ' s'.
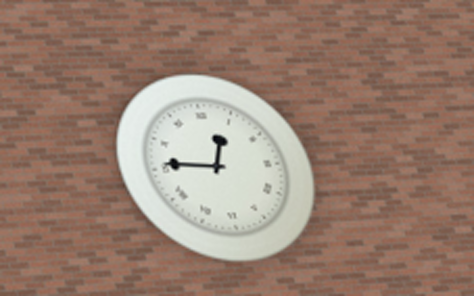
12 h 46 min
